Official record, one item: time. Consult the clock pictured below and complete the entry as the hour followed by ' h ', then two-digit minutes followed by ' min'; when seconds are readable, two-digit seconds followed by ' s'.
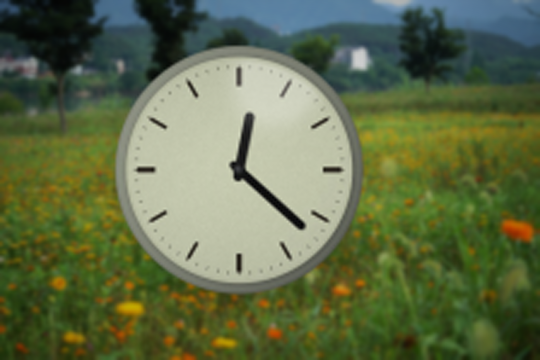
12 h 22 min
